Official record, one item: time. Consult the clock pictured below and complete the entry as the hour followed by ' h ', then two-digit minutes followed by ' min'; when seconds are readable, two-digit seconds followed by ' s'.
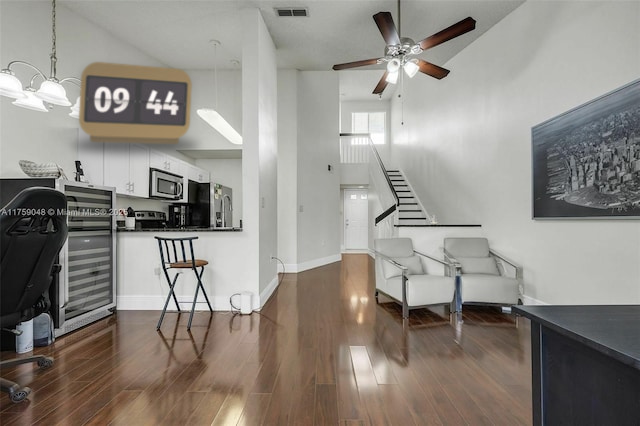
9 h 44 min
